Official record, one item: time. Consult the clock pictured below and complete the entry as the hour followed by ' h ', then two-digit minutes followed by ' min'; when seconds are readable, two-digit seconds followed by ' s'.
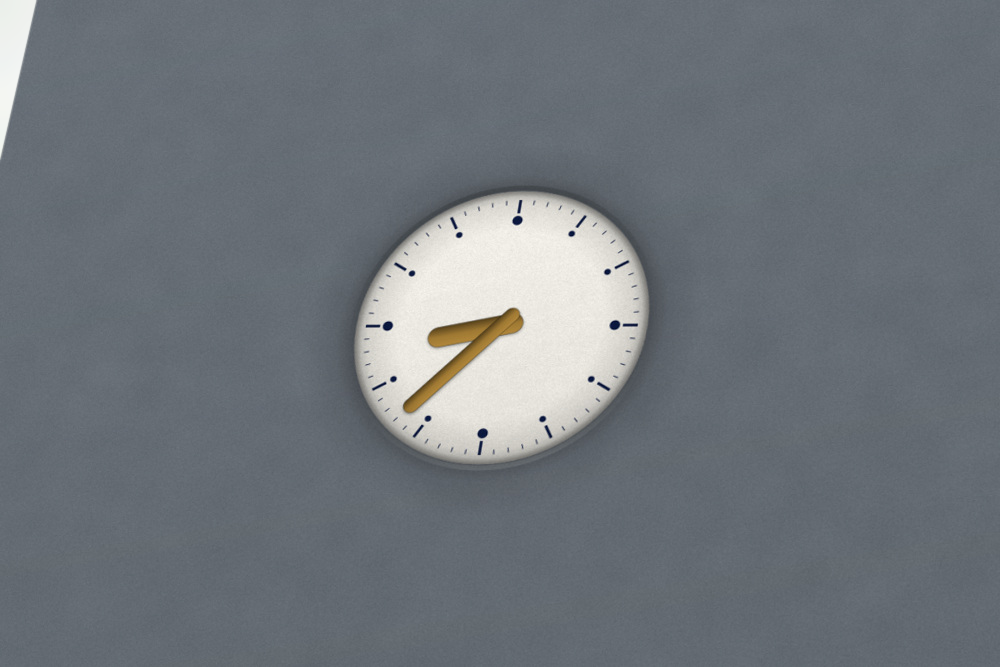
8 h 37 min
